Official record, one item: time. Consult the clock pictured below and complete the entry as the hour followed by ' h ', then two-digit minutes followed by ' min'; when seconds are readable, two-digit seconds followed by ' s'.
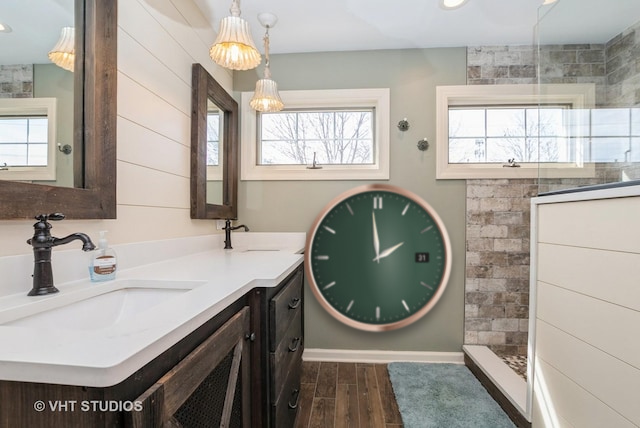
1 h 59 min
